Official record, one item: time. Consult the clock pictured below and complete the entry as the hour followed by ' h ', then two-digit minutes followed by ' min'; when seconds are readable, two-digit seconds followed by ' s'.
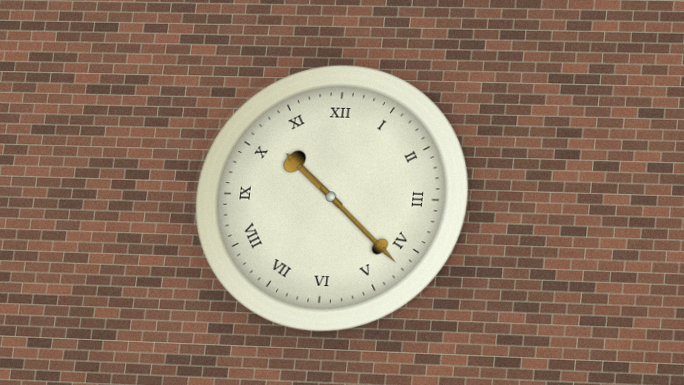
10 h 22 min
